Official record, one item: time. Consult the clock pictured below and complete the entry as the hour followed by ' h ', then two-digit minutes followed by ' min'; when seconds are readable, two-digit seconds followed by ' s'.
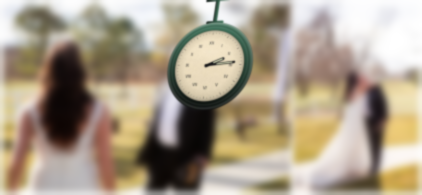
2 h 14 min
